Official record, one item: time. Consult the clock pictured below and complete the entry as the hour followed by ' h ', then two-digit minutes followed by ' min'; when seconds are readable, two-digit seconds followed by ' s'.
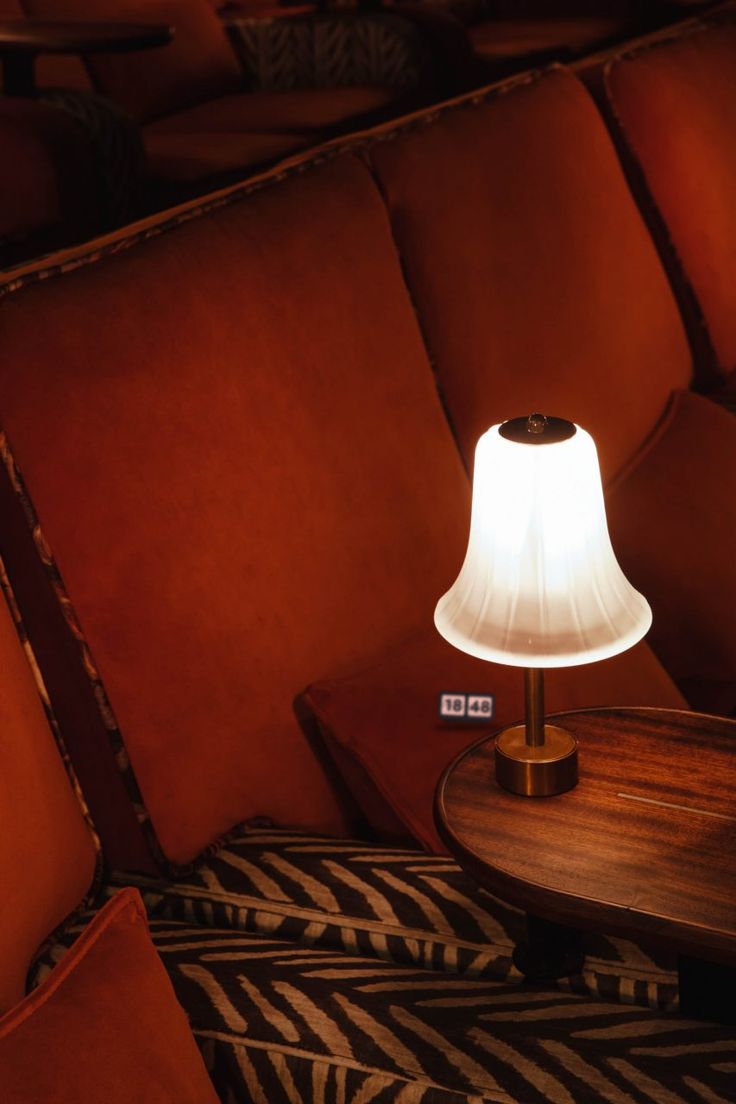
18 h 48 min
